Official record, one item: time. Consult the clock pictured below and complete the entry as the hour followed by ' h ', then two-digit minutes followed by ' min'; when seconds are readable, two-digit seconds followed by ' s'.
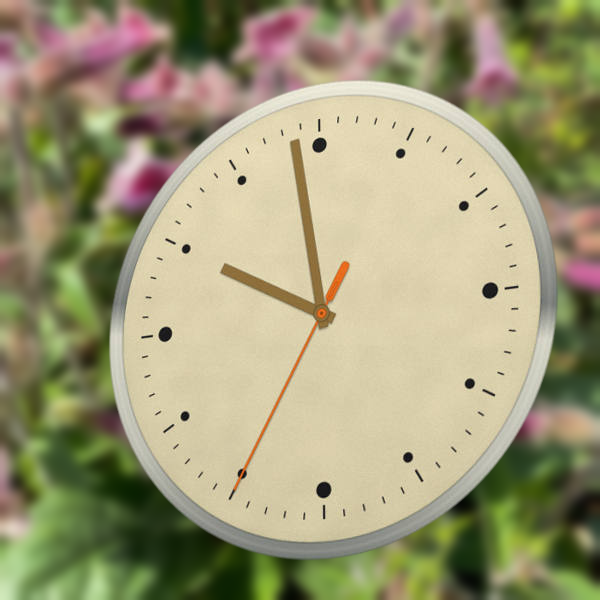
9 h 58 min 35 s
